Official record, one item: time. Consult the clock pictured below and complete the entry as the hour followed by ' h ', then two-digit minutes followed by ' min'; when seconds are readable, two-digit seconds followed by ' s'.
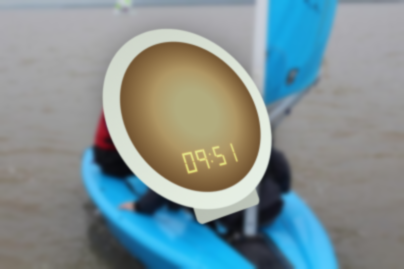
9 h 51 min
